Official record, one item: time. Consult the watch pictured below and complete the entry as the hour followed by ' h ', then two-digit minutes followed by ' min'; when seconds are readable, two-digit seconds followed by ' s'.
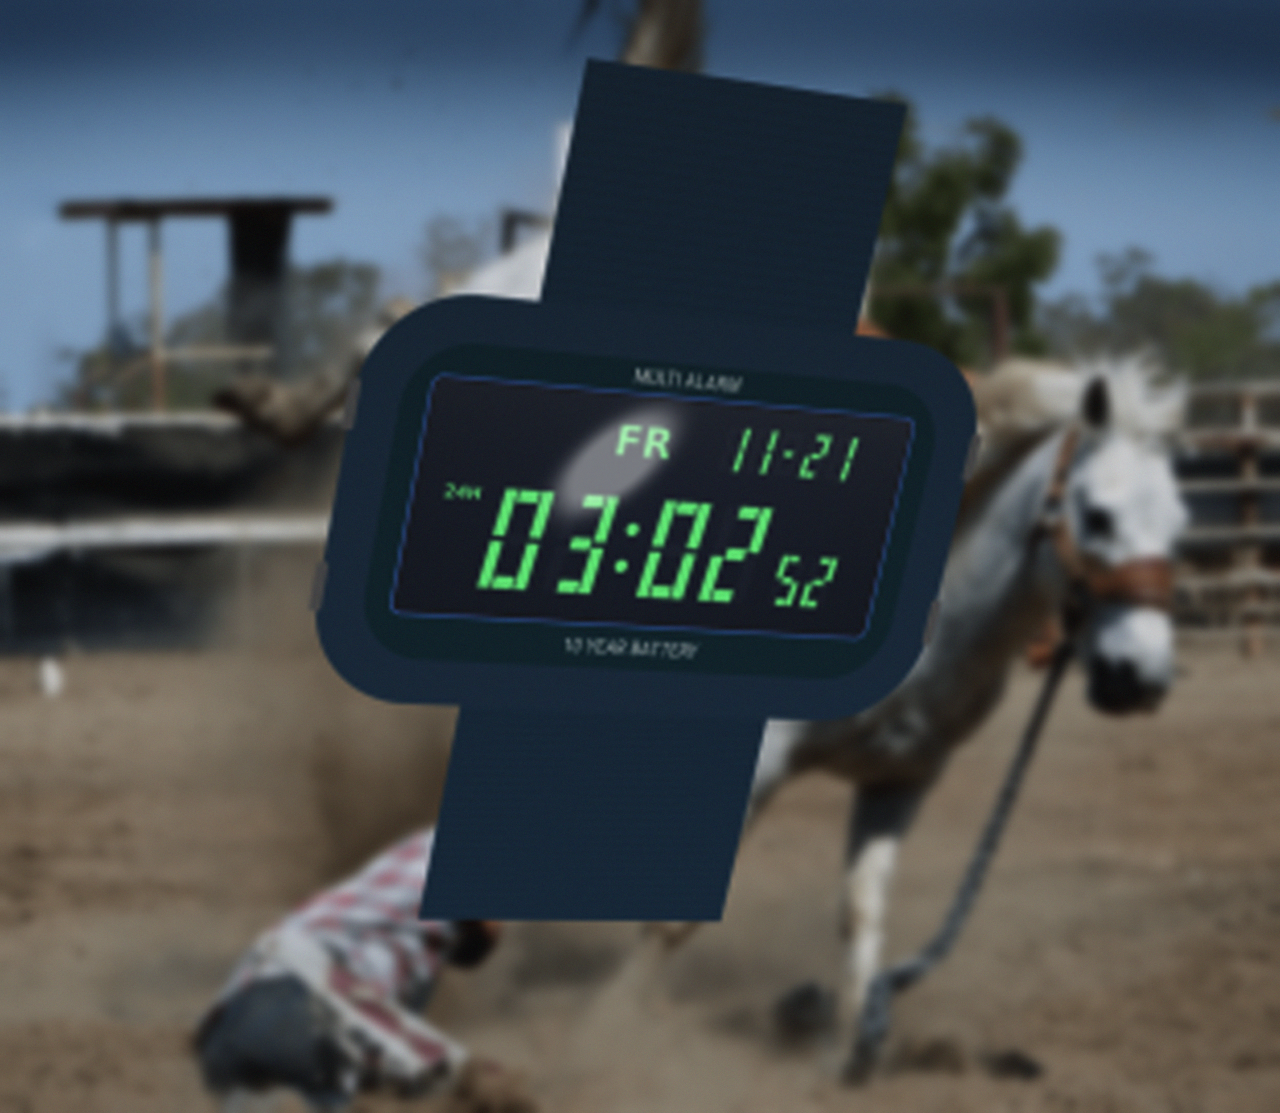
3 h 02 min 52 s
